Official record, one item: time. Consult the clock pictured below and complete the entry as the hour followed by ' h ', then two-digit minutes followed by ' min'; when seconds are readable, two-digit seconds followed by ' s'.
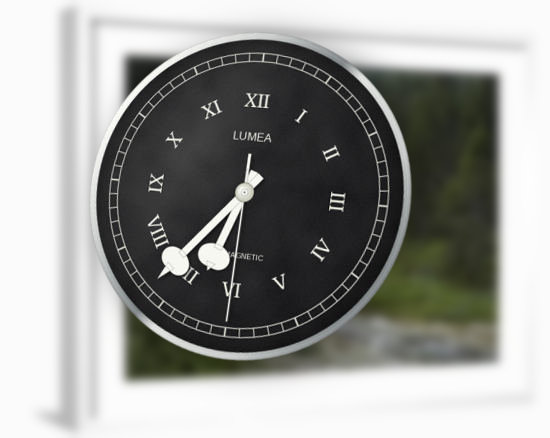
6 h 36 min 30 s
